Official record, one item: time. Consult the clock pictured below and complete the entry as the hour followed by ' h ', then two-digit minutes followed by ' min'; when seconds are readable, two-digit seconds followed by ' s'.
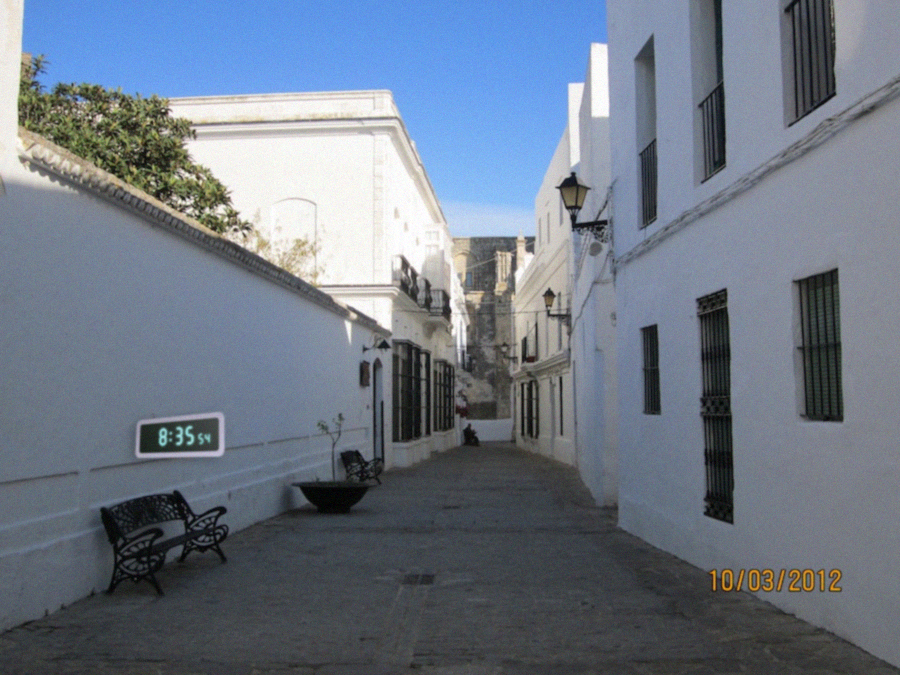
8 h 35 min
